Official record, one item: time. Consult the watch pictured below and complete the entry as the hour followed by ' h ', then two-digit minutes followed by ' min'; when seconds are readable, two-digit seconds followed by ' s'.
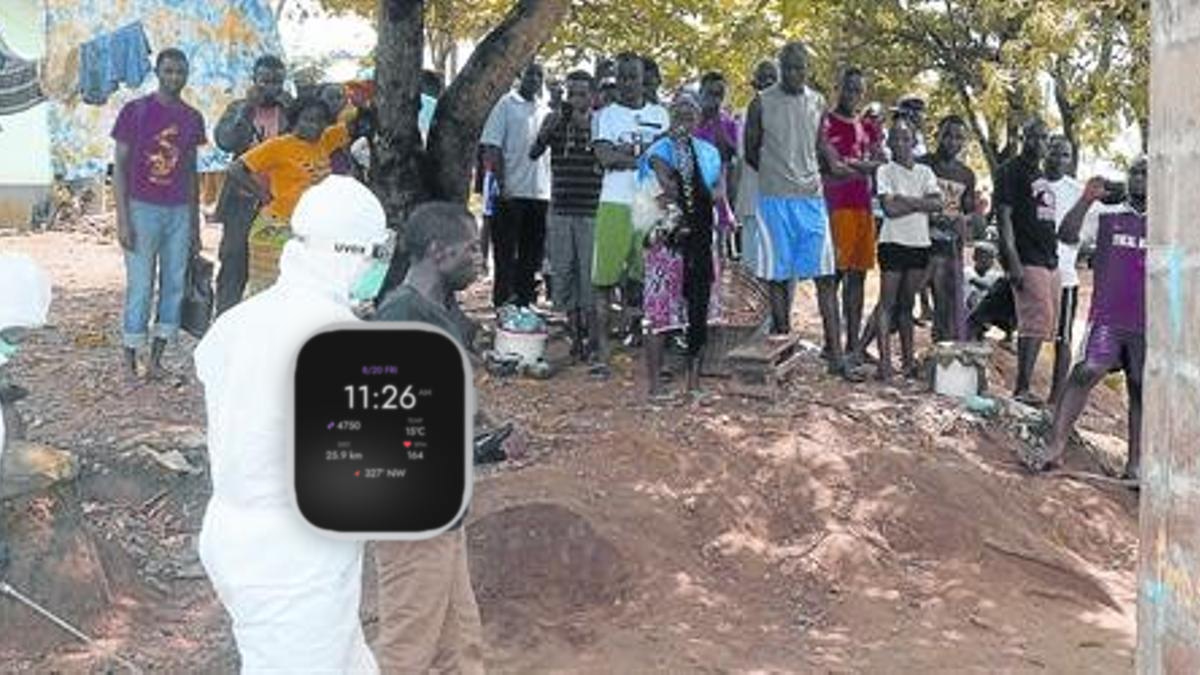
11 h 26 min
